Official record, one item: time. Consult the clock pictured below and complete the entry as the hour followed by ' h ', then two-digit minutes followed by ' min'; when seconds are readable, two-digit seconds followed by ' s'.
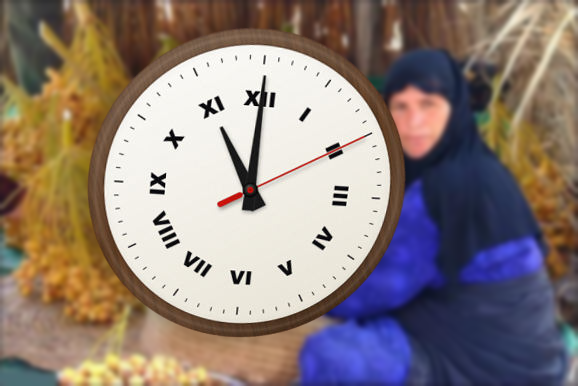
11 h 00 min 10 s
